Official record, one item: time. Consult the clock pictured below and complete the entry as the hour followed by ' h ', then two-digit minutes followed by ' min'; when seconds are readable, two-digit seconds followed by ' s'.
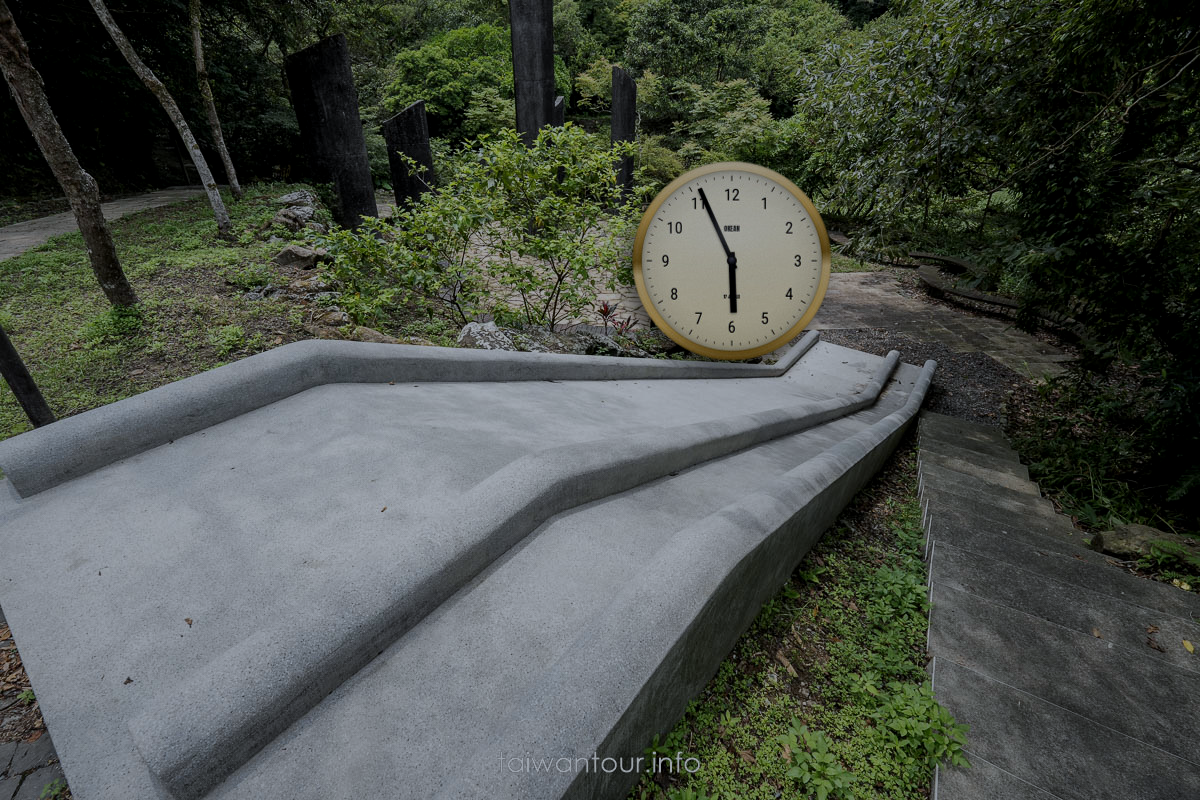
5 h 56 min
